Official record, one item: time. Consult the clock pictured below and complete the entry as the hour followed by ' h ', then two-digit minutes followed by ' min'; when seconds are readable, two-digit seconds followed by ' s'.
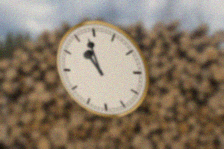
10 h 58 min
